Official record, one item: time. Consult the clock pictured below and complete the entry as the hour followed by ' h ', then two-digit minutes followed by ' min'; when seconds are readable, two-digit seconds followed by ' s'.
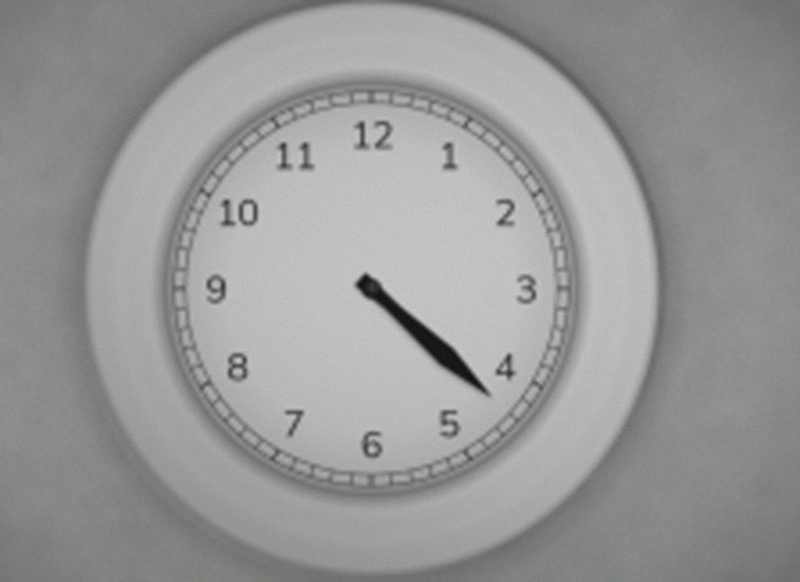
4 h 22 min
